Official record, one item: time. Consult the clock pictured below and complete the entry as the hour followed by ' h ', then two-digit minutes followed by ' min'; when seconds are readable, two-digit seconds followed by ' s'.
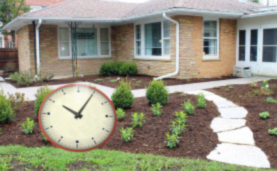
10 h 05 min
